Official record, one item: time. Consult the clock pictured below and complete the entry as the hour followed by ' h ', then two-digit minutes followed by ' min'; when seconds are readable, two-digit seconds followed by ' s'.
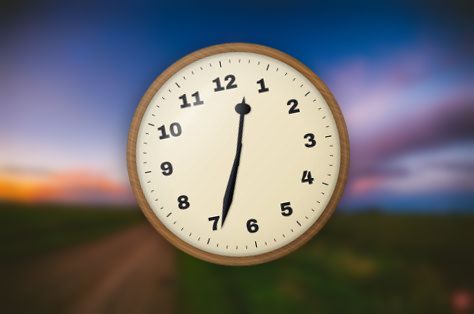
12 h 34 min
